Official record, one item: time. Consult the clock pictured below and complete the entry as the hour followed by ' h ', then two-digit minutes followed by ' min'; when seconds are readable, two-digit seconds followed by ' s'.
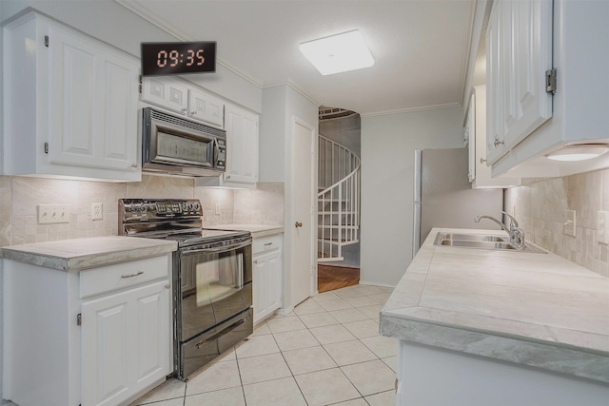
9 h 35 min
